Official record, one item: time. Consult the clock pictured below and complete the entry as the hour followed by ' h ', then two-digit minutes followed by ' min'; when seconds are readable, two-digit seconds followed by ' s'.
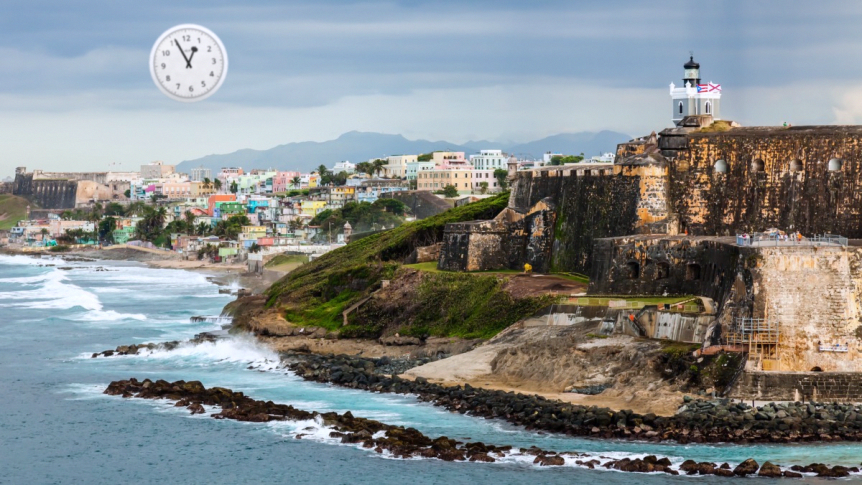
12 h 56 min
